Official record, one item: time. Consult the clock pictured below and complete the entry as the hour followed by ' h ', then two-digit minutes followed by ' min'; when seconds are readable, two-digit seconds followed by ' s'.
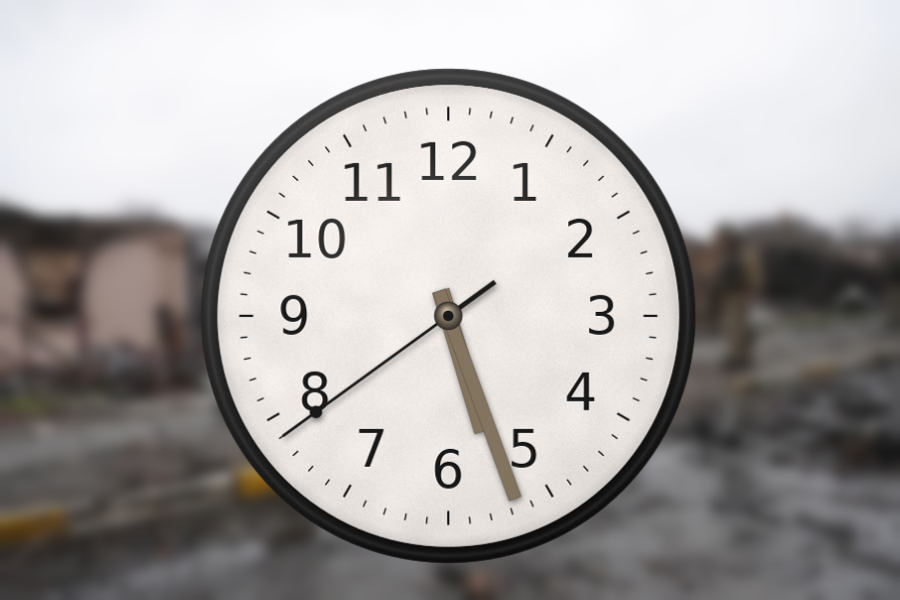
5 h 26 min 39 s
